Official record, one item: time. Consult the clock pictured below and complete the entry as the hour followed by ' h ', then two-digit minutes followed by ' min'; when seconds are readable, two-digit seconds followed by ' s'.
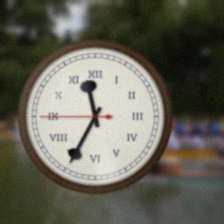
11 h 34 min 45 s
